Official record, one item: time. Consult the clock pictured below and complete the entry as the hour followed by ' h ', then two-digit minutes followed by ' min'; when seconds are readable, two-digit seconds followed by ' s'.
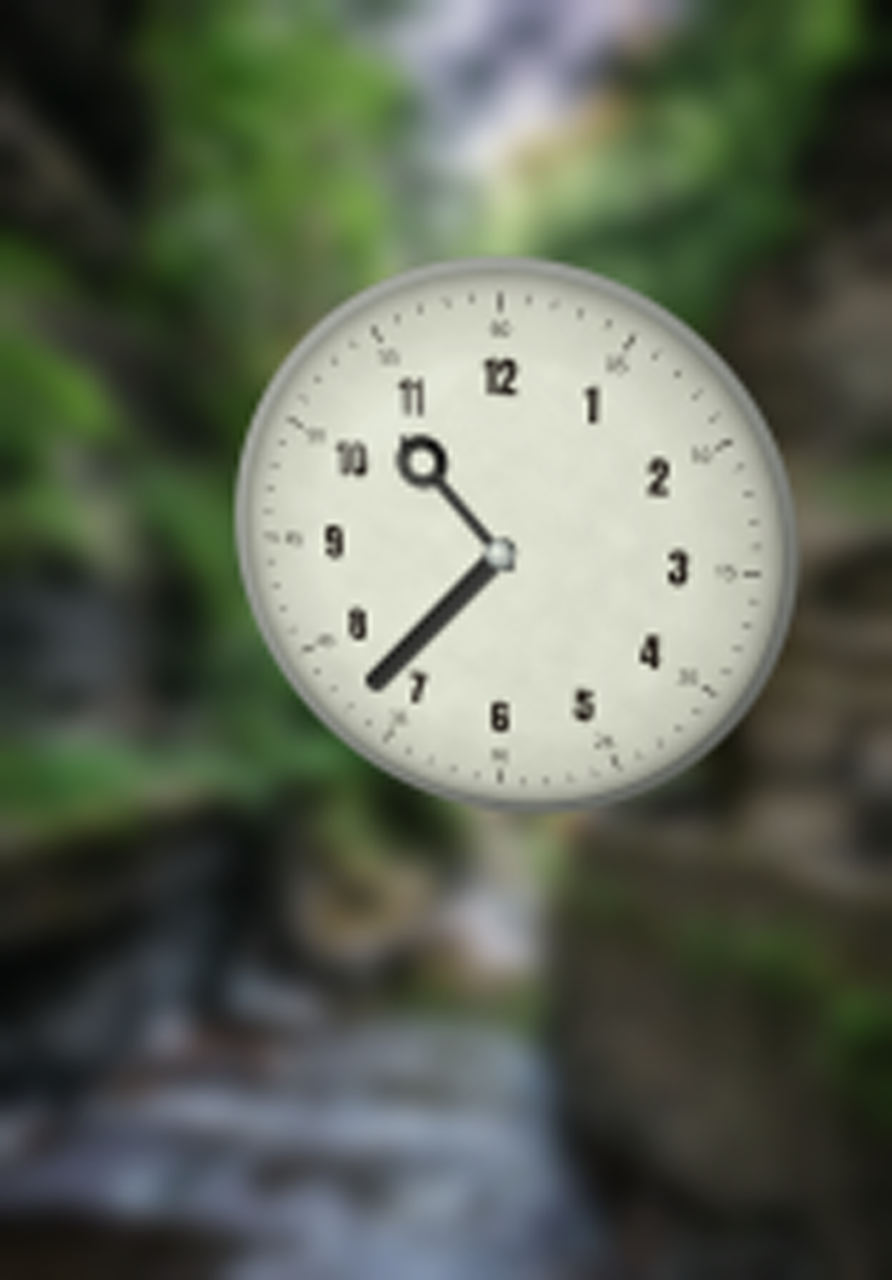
10 h 37 min
